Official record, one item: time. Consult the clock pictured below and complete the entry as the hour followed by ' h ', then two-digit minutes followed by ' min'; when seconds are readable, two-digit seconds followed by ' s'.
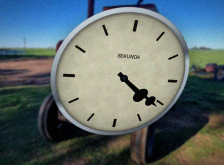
4 h 21 min
